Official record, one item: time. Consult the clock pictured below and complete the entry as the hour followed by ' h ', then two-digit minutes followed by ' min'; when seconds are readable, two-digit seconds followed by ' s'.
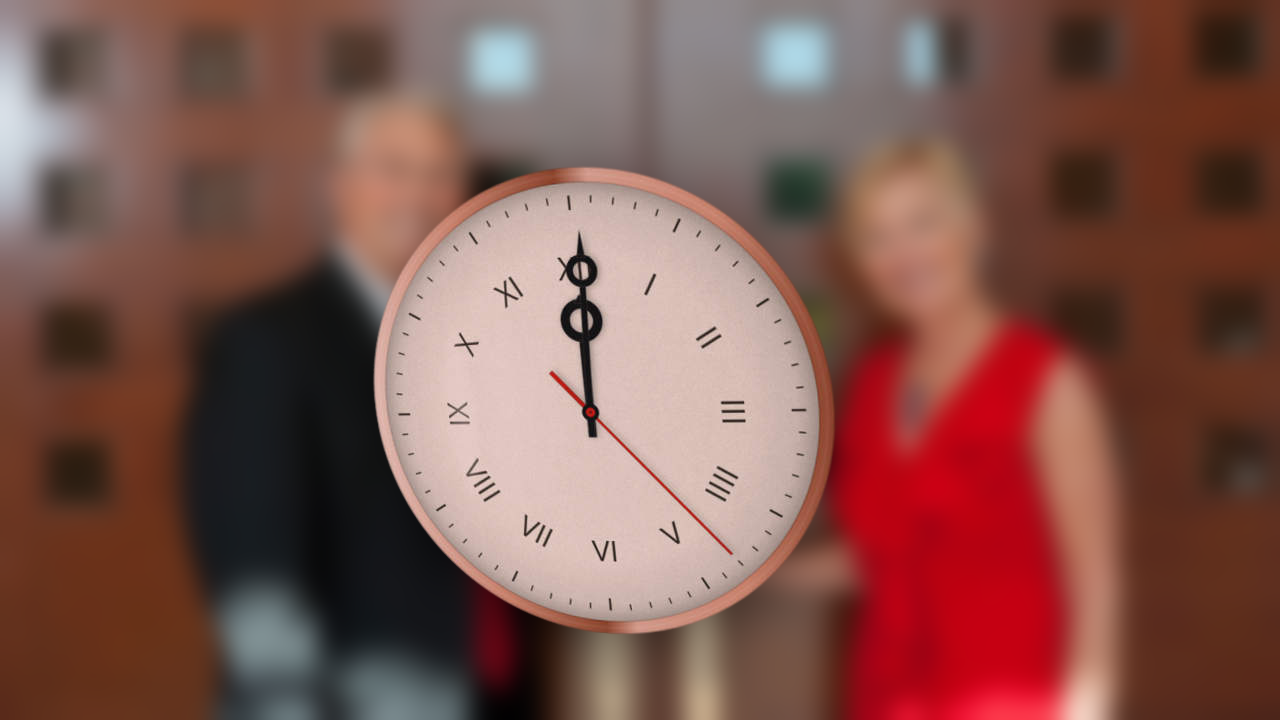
12 h 00 min 23 s
